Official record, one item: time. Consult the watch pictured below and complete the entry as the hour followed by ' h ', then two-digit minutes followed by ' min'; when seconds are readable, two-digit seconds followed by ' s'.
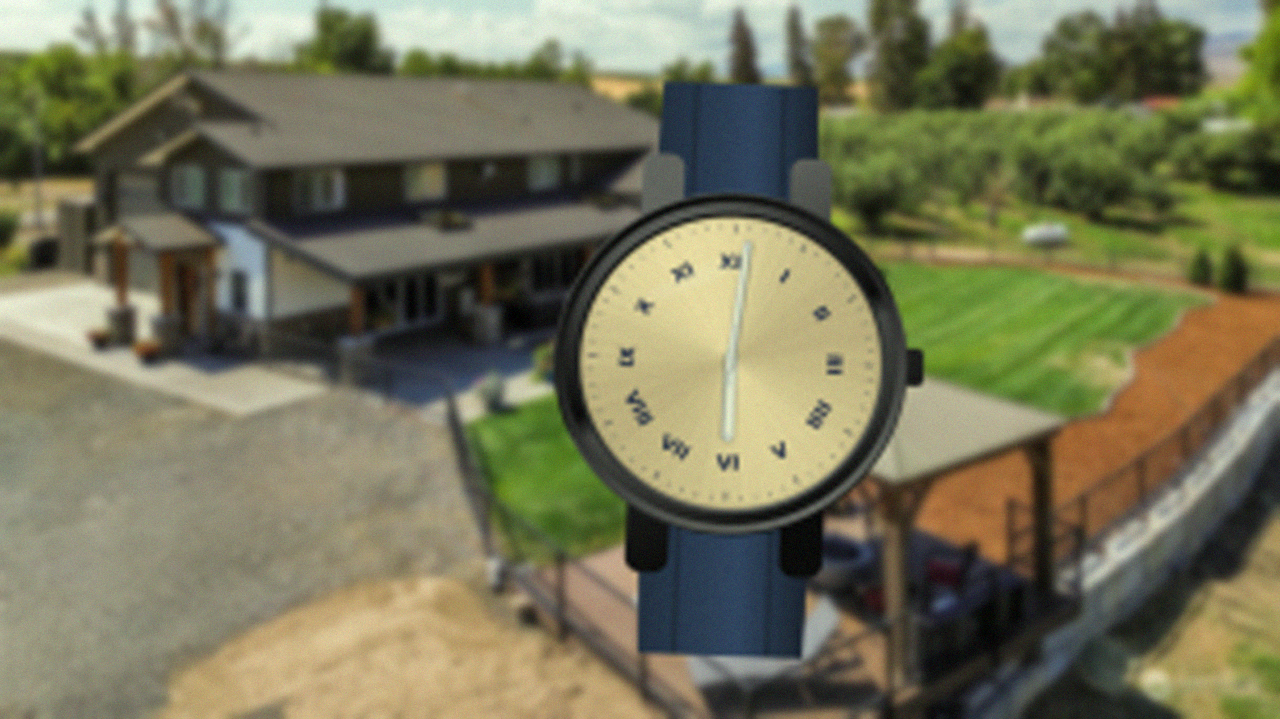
6 h 01 min
